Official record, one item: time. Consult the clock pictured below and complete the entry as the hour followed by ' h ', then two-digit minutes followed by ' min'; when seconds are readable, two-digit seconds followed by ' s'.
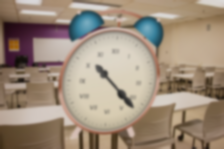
10 h 22 min
